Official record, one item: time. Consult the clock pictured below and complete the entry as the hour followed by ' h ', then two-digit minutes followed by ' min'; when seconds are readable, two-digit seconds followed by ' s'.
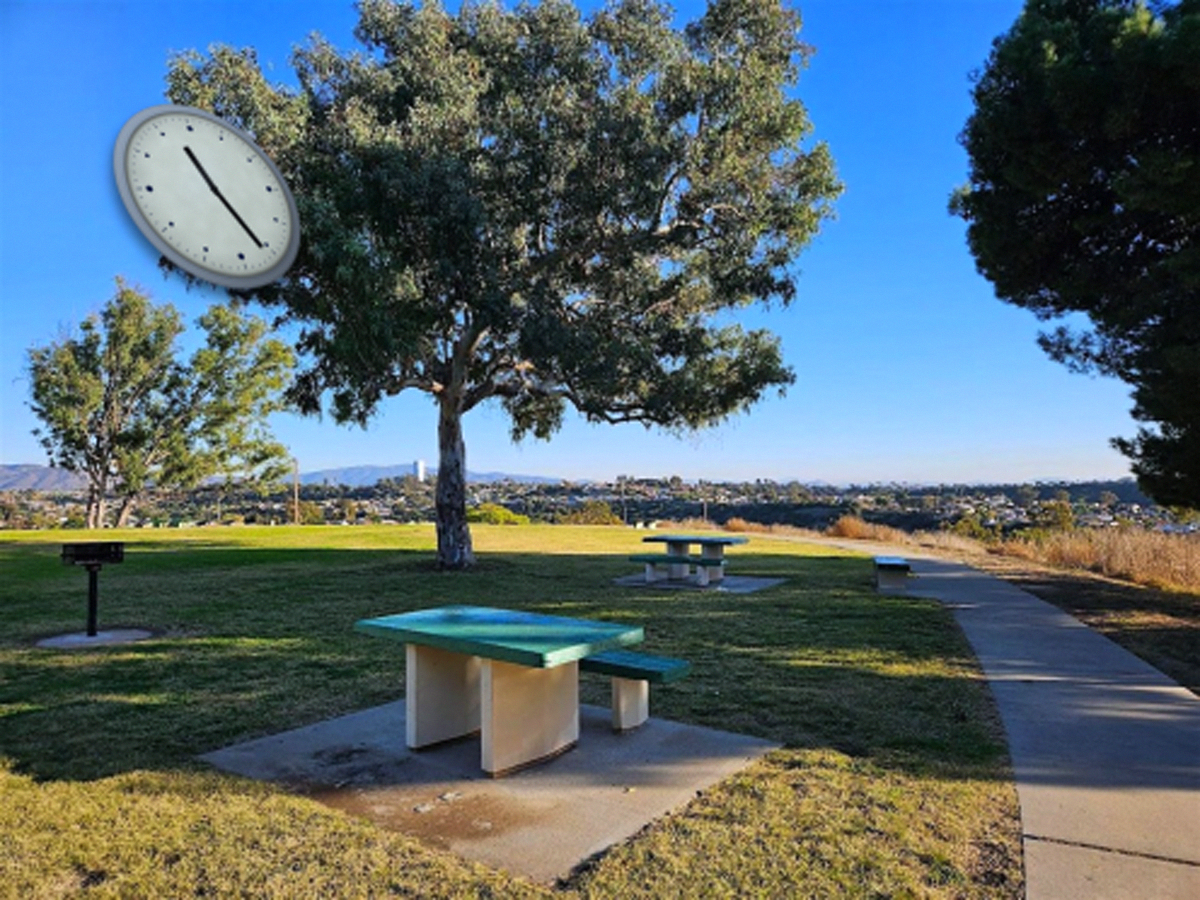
11 h 26 min
